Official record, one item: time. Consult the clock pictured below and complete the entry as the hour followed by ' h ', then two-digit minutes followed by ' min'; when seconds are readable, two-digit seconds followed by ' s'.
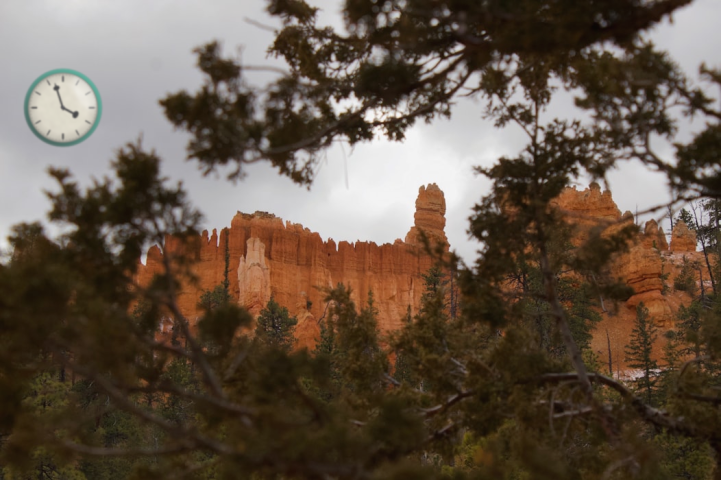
3 h 57 min
